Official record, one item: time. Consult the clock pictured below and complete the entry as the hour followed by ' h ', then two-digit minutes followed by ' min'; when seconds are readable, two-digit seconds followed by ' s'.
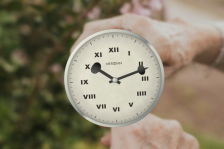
10 h 12 min
